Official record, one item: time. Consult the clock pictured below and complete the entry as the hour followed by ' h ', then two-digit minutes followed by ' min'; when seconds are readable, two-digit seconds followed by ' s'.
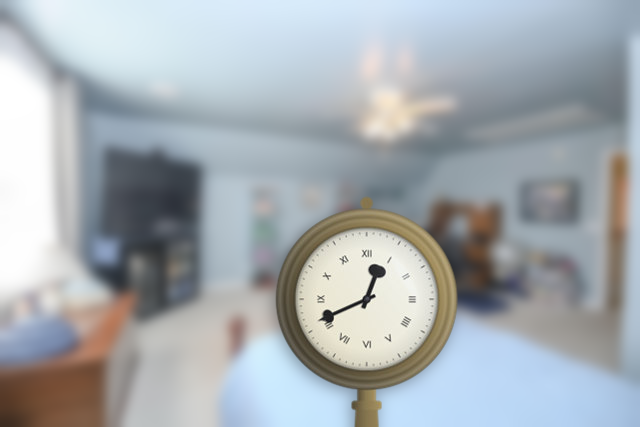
12 h 41 min
